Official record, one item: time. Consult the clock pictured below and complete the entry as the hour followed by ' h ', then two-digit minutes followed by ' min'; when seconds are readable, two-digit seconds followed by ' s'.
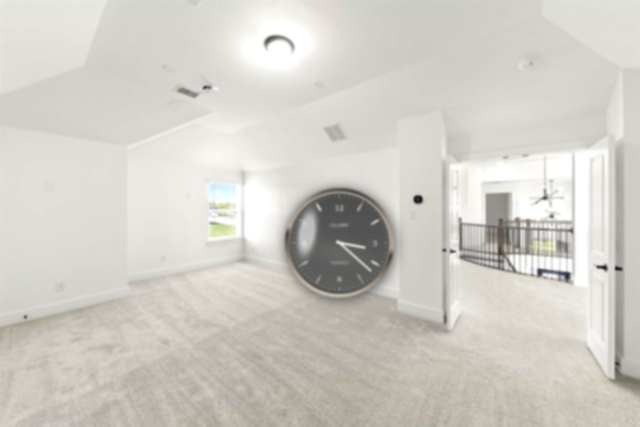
3 h 22 min
